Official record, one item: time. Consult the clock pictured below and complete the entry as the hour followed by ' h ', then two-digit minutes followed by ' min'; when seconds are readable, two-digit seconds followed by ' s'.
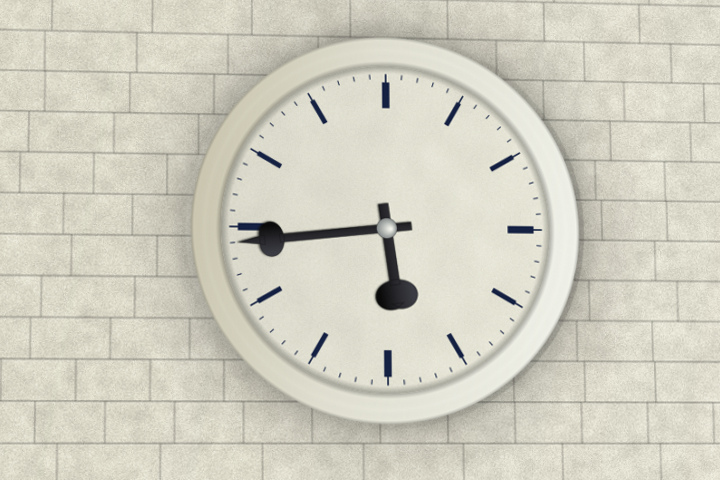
5 h 44 min
